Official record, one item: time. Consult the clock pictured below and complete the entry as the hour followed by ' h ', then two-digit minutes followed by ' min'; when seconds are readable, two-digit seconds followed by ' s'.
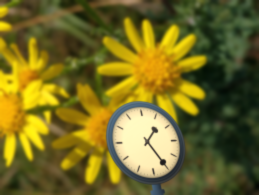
1 h 25 min
